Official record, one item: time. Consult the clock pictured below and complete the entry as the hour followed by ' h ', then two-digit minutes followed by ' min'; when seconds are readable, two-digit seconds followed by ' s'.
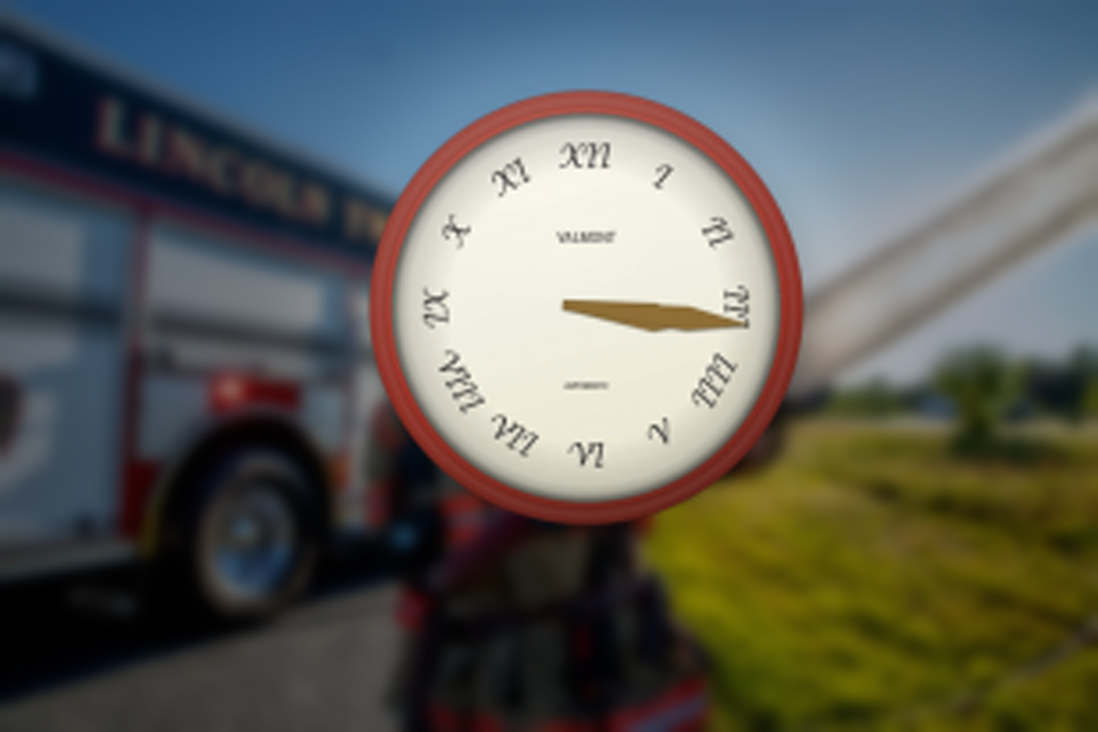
3 h 16 min
